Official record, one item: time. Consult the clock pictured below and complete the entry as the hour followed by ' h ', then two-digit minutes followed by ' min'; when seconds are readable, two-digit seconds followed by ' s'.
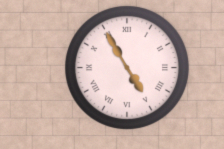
4 h 55 min
